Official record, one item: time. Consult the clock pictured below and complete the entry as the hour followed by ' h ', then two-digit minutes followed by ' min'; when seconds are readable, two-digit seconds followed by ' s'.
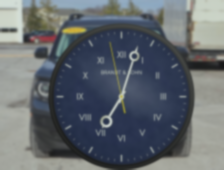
7 h 02 min 58 s
